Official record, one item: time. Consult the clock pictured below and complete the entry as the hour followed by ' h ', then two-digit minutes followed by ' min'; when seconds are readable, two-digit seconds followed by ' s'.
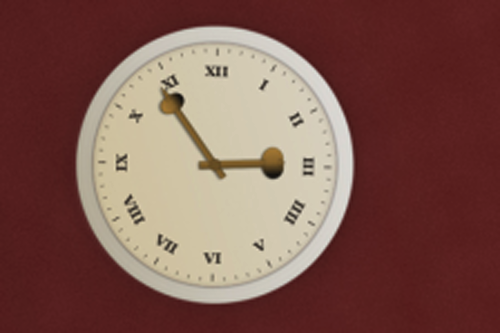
2 h 54 min
